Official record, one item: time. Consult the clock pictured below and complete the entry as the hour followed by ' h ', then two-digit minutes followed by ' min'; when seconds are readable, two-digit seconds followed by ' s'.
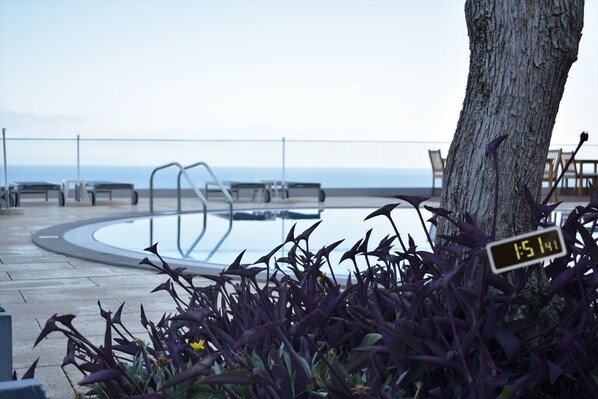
1 h 51 min
